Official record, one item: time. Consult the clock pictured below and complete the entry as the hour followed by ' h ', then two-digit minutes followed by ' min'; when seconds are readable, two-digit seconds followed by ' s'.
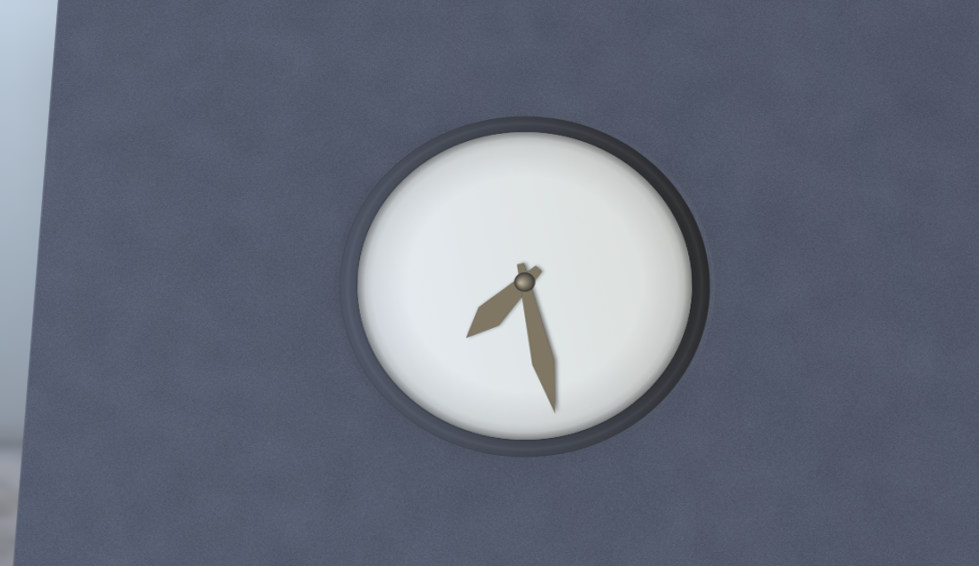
7 h 28 min
